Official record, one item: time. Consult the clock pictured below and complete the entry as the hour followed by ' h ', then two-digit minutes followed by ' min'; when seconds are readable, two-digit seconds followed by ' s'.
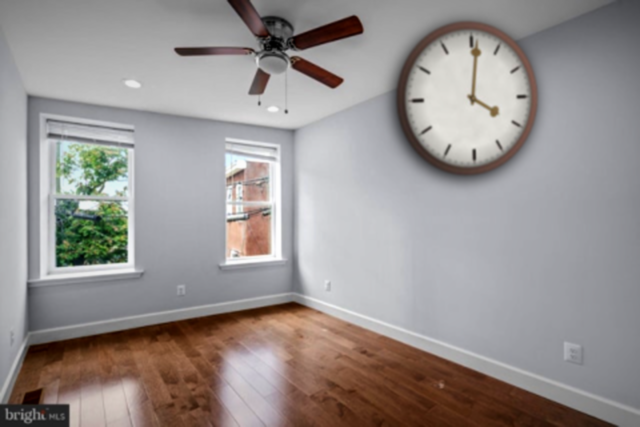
4 h 01 min
